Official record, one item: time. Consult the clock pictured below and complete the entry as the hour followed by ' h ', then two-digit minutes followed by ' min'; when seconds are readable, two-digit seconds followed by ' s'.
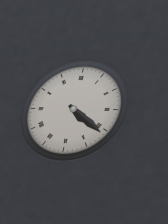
4 h 21 min
